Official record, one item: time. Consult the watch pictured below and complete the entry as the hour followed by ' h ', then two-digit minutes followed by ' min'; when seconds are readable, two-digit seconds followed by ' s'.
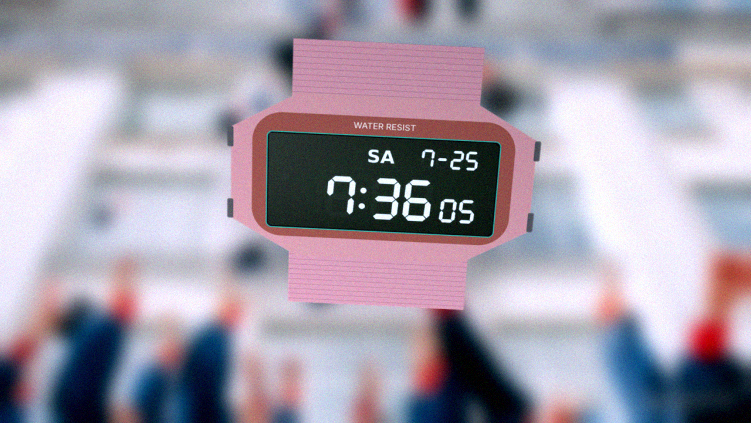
7 h 36 min 05 s
